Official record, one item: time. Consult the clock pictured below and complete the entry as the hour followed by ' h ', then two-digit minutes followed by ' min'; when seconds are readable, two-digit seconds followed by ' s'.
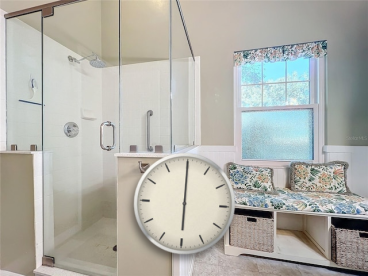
6 h 00 min
